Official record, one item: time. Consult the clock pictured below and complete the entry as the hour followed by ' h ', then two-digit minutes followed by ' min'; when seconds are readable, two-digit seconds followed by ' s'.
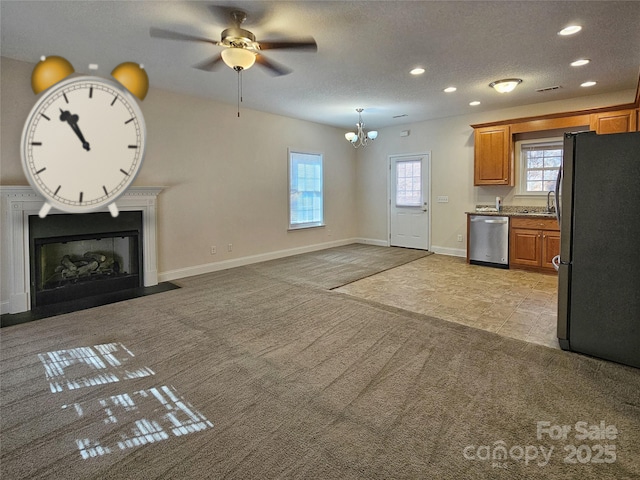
10 h 53 min
